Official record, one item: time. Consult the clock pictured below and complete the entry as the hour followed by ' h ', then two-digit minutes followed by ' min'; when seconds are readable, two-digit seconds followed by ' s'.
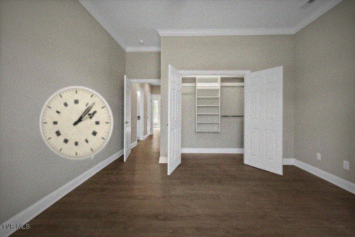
2 h 07 min
